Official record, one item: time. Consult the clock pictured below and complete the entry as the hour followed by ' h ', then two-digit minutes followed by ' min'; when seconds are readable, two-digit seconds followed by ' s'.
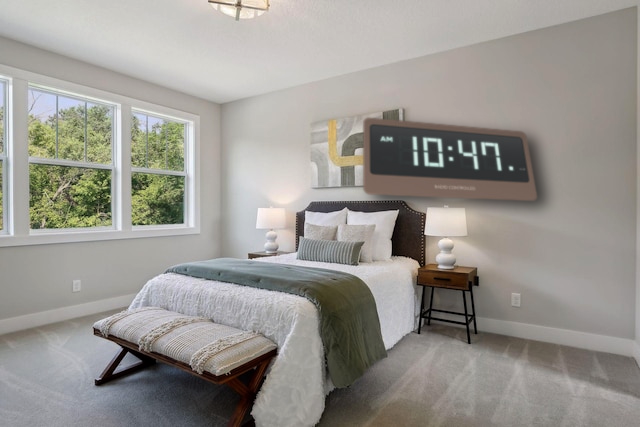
10 h 47 min
